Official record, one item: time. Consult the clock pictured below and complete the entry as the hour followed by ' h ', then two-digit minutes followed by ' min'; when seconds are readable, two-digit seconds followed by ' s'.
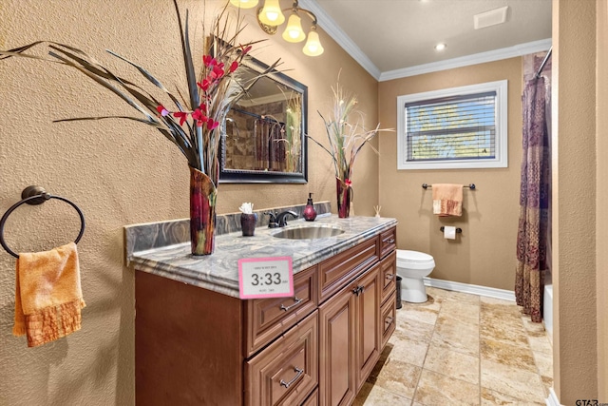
3 h 33 min
